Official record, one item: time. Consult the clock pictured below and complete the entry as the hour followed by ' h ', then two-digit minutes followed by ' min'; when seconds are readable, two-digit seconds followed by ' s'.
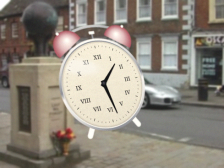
1 h 28 min
